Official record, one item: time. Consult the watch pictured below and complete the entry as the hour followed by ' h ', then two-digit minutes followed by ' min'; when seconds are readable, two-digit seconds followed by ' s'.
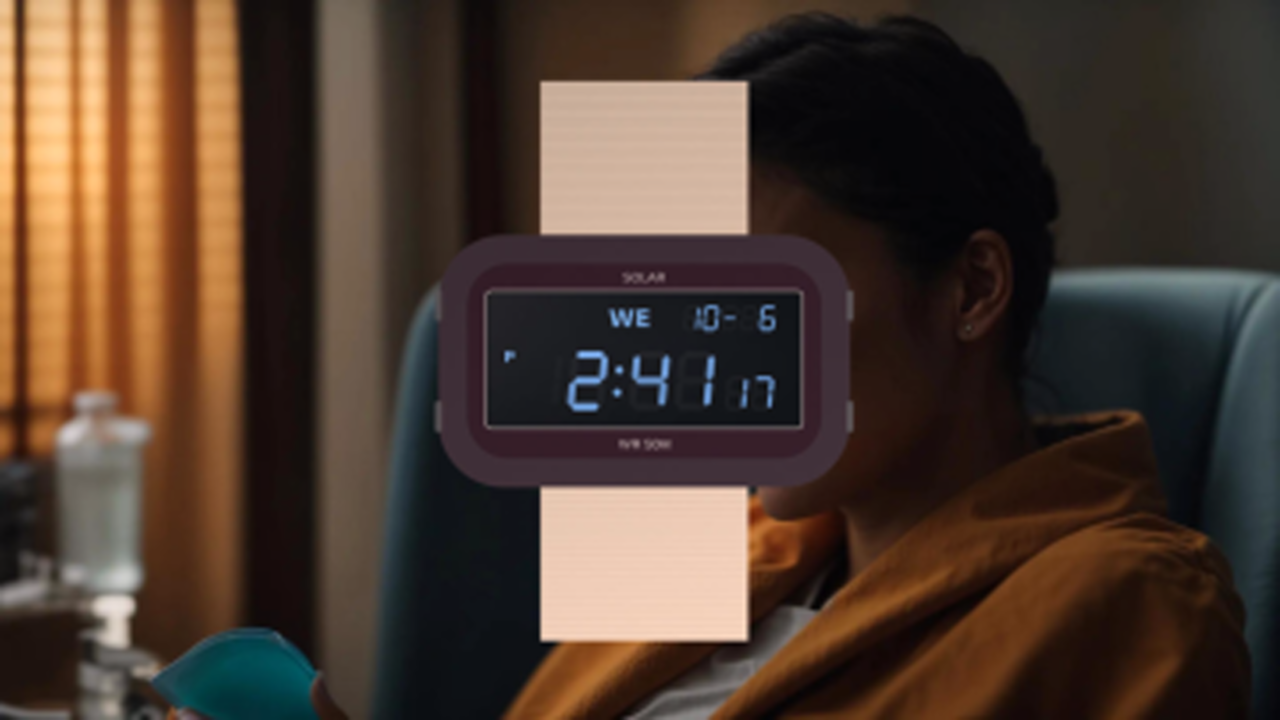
2 h 41 min 17 s
